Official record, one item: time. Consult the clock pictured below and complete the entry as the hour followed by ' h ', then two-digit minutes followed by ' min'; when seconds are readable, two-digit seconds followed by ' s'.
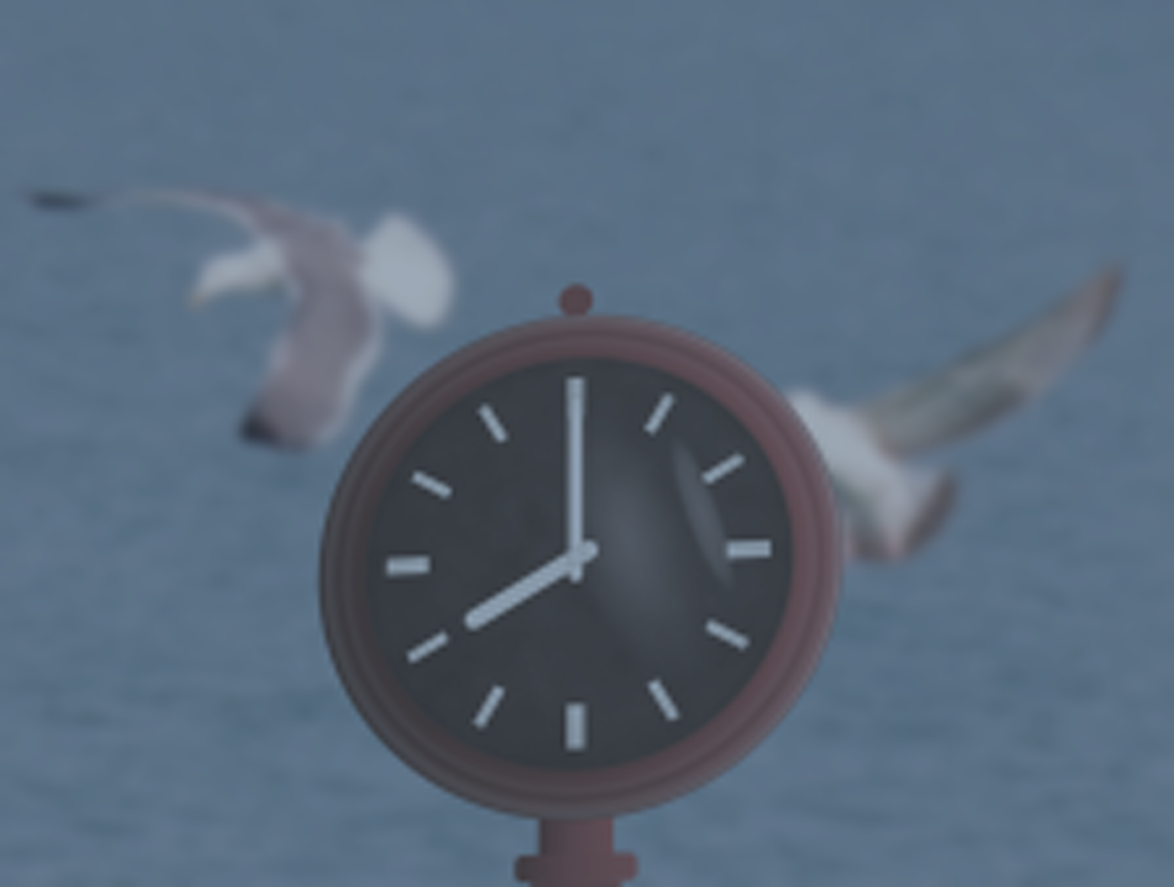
8 h 00 min
